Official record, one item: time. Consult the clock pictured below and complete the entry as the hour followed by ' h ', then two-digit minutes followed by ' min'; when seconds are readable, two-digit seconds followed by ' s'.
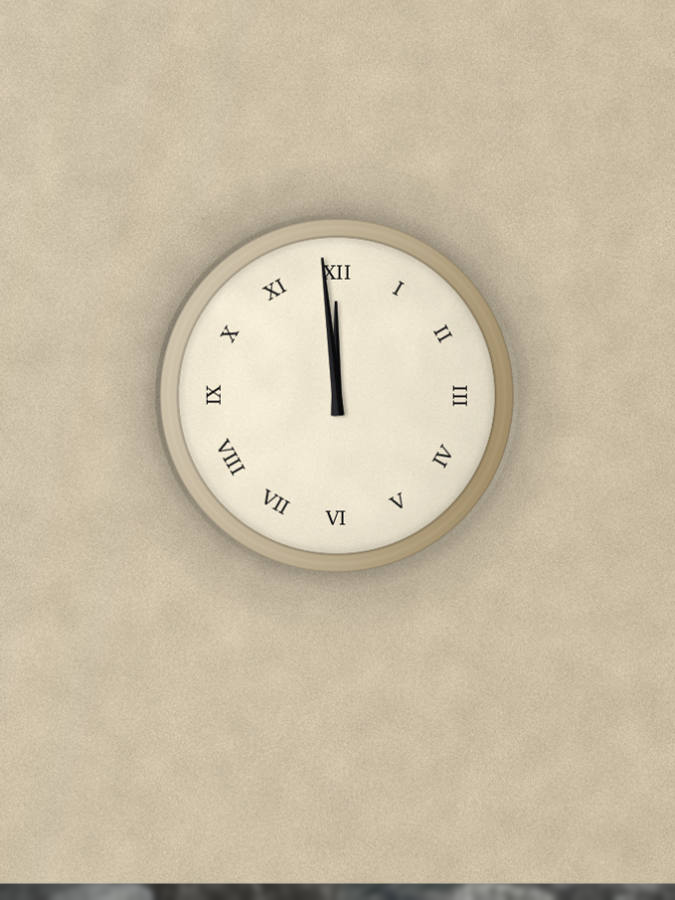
11 h 59 min
